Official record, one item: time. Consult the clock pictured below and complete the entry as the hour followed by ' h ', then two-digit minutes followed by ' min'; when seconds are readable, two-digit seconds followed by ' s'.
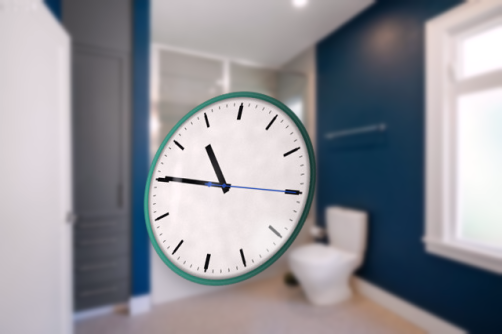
10 h 45 min 15 s
